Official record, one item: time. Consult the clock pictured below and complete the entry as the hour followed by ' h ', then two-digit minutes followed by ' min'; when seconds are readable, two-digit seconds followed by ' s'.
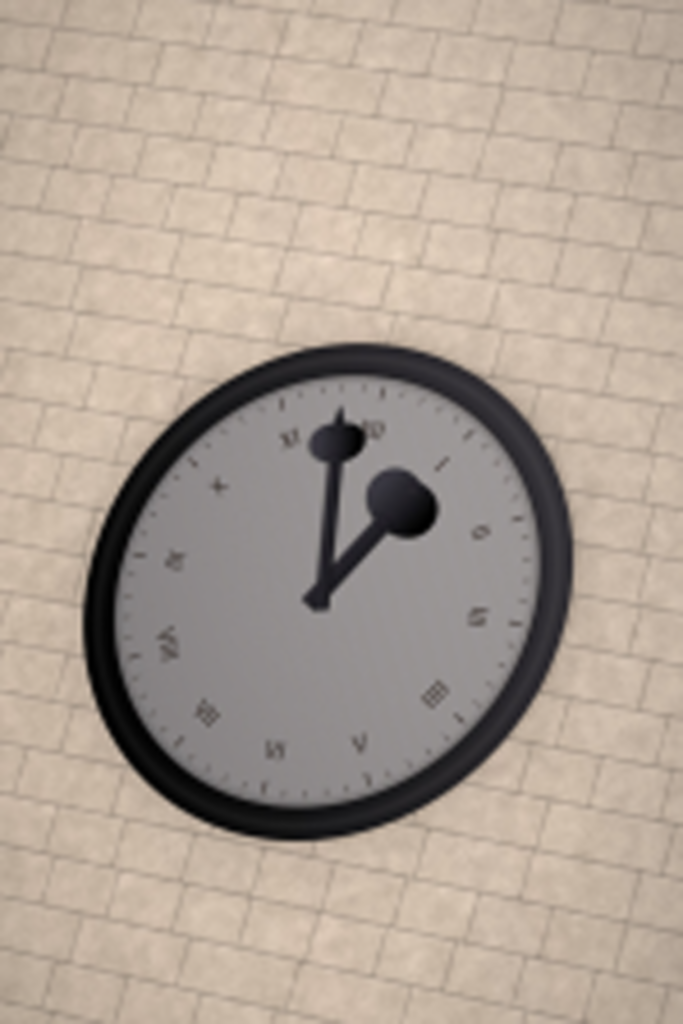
12 h 58 min
